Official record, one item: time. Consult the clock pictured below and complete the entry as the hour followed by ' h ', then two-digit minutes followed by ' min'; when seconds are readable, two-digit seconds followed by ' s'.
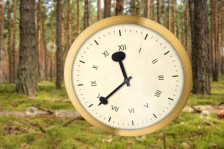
11 h 39 min
